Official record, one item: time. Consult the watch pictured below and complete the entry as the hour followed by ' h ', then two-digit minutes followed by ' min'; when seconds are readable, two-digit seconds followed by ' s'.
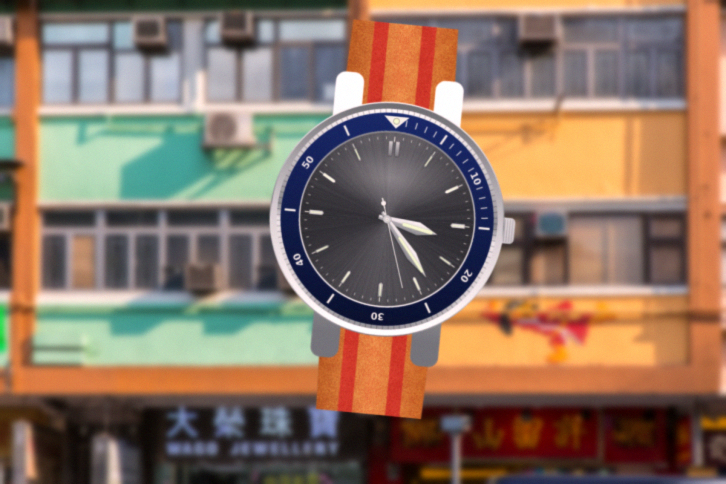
3 h 23 min 27 s
